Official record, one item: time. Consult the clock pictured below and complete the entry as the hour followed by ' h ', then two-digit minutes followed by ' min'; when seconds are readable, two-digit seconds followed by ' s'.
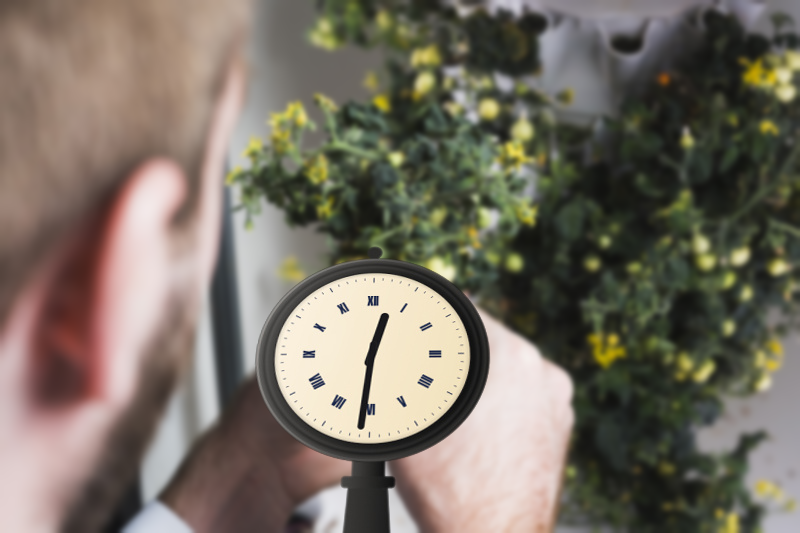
12 h 31 min
